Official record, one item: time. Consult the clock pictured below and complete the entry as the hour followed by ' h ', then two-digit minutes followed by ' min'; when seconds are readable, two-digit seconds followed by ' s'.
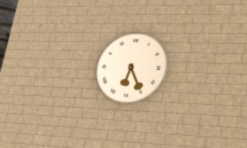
6 h 25 min
